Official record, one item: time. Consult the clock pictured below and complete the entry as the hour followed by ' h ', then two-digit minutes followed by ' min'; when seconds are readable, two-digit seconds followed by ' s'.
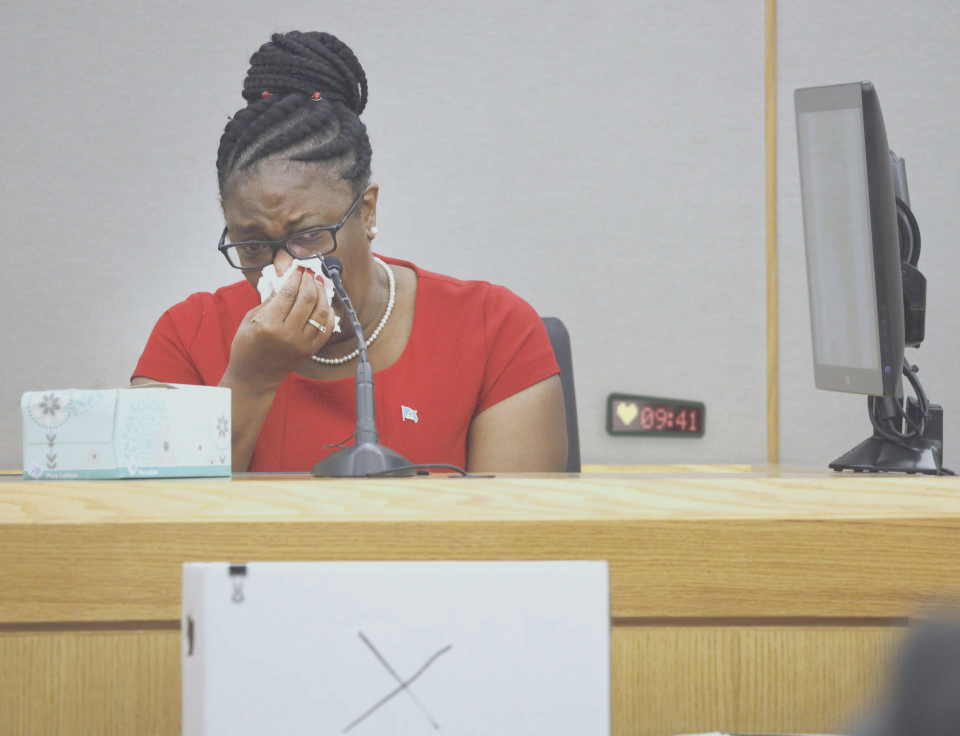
9 h 41 min
